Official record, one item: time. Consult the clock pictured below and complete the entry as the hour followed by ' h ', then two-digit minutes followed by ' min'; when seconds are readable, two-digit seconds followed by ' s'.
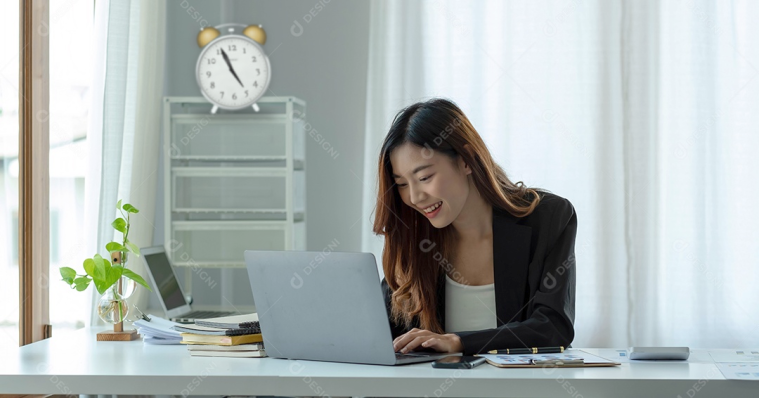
4 h 56 min
